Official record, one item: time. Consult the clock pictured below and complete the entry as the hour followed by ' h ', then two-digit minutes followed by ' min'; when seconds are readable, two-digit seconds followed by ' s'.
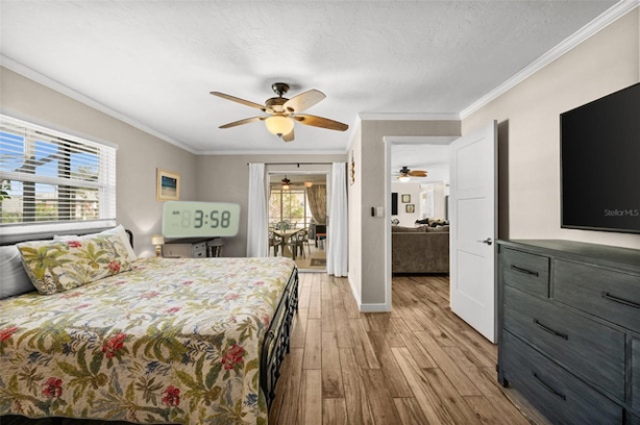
3 h 58 min
